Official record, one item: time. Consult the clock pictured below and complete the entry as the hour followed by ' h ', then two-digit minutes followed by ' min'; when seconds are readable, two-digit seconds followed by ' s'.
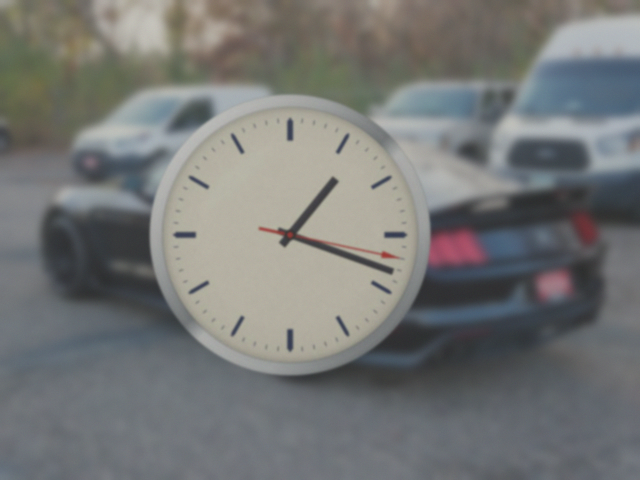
1 h 18 min 17 s
